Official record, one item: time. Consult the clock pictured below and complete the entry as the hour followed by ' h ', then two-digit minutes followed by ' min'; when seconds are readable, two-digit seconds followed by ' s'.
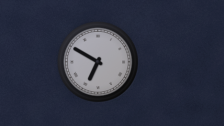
6 h 50 min
